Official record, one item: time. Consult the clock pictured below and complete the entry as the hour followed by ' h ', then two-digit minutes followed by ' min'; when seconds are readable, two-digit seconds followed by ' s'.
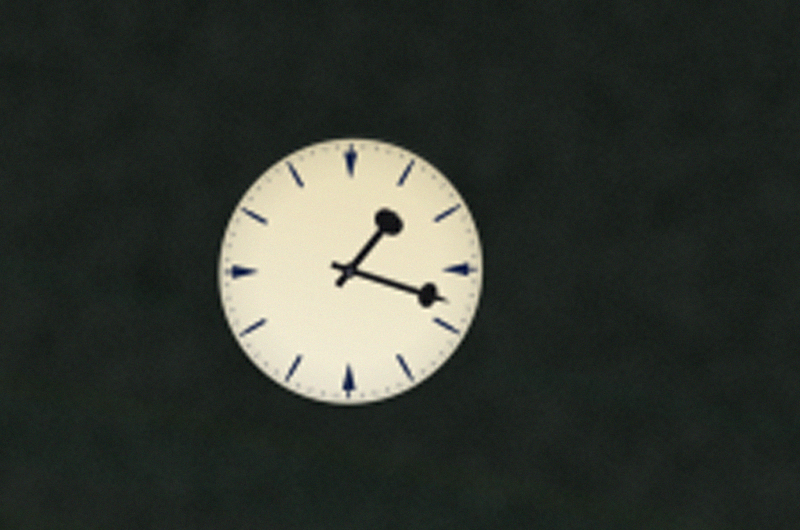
1 h 18 min
